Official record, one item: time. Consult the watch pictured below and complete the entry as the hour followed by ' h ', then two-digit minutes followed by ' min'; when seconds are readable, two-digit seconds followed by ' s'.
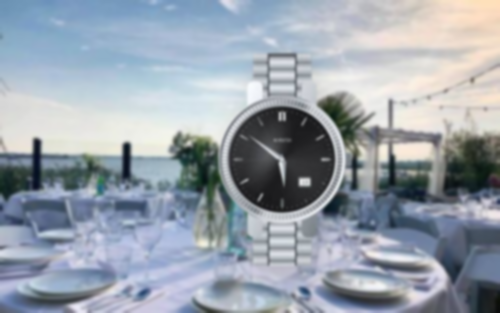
5 h 51 min
